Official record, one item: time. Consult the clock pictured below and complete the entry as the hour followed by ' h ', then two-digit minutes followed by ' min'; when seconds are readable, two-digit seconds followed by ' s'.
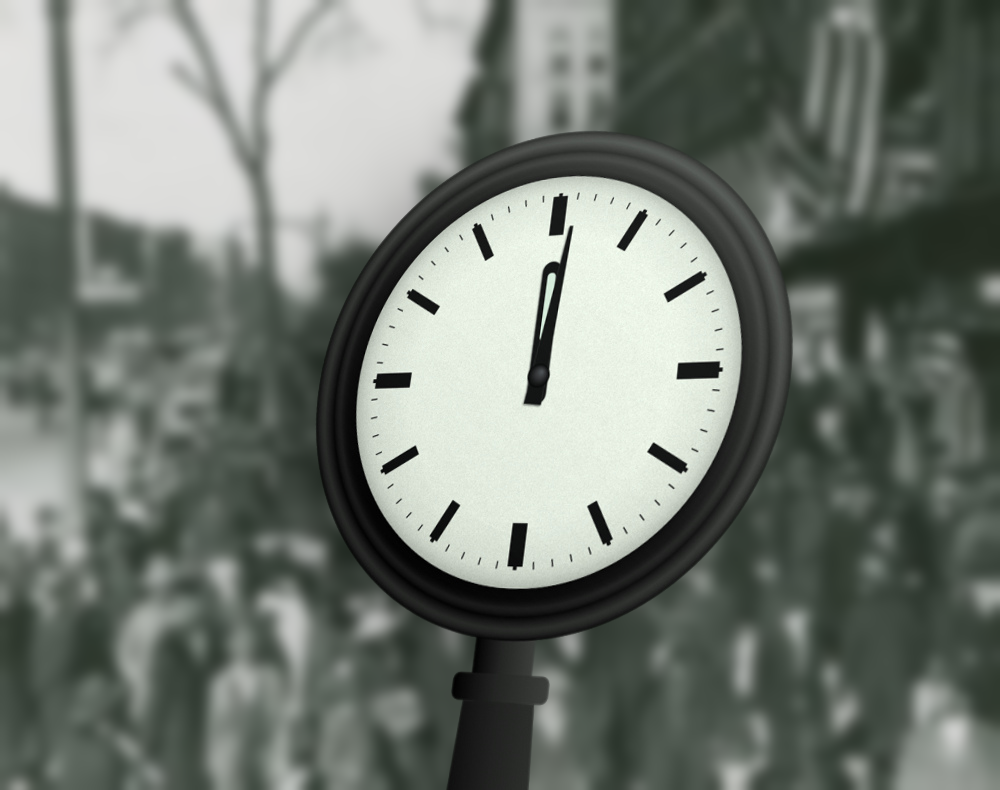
12 h 01 min
